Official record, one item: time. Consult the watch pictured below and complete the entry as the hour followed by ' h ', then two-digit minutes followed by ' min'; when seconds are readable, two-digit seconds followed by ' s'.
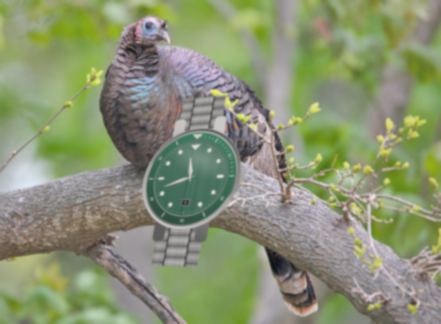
11 h 42 min
